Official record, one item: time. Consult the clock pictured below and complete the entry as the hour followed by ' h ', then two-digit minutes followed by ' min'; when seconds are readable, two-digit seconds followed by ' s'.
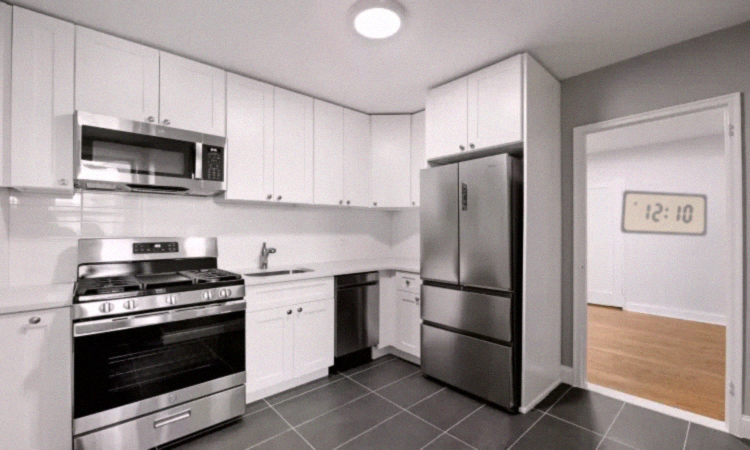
12 h 10 min
